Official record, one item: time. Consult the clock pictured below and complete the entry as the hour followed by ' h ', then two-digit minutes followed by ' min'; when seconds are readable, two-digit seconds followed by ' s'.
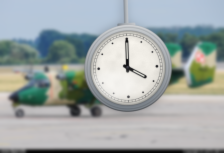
4 h 00 min
